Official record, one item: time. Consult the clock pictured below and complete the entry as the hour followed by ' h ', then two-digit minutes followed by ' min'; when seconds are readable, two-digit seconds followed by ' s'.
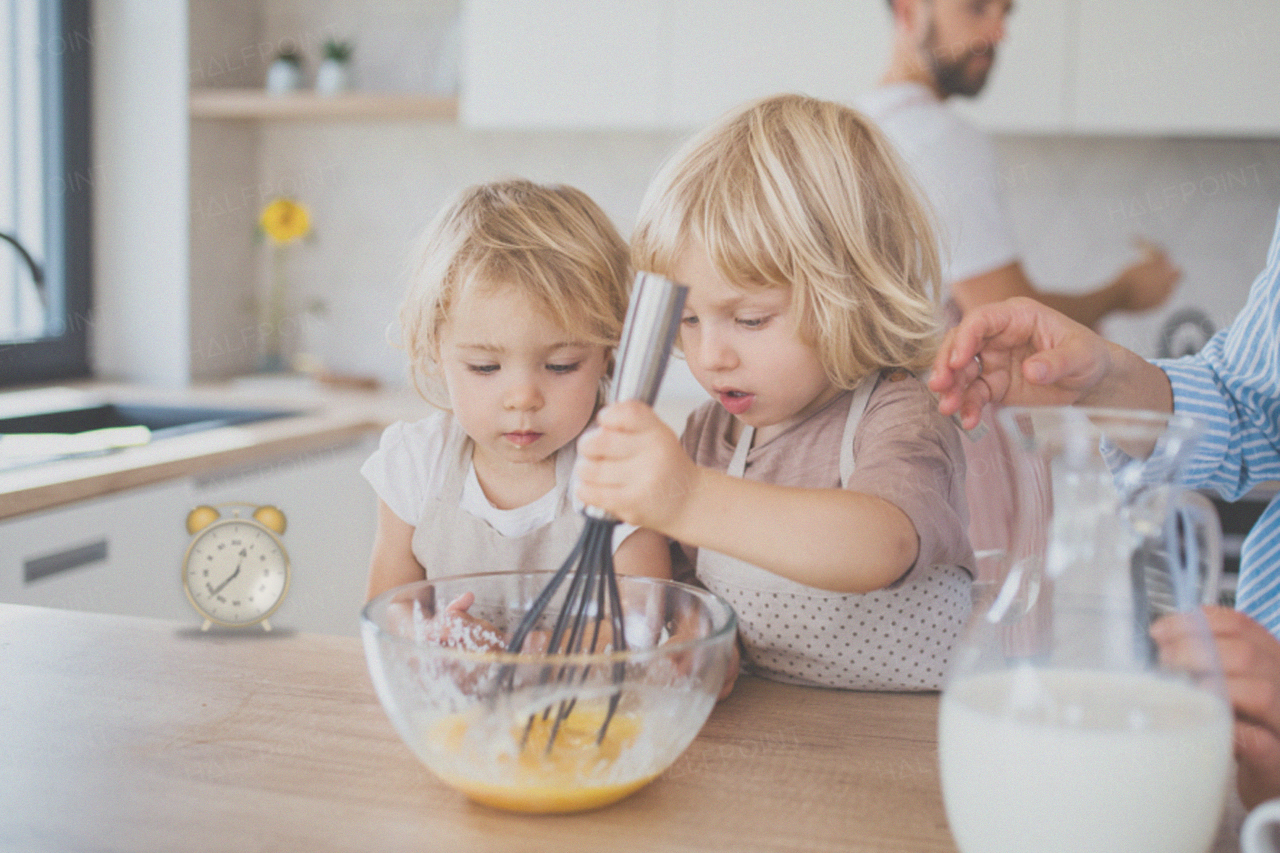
12 h 38 min
